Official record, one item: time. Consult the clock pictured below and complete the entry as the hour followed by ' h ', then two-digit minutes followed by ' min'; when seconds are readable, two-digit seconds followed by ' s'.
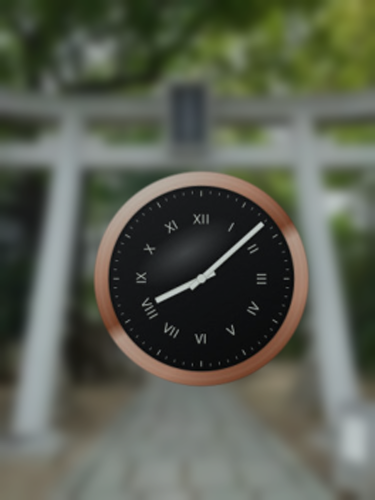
8 h 08 min
